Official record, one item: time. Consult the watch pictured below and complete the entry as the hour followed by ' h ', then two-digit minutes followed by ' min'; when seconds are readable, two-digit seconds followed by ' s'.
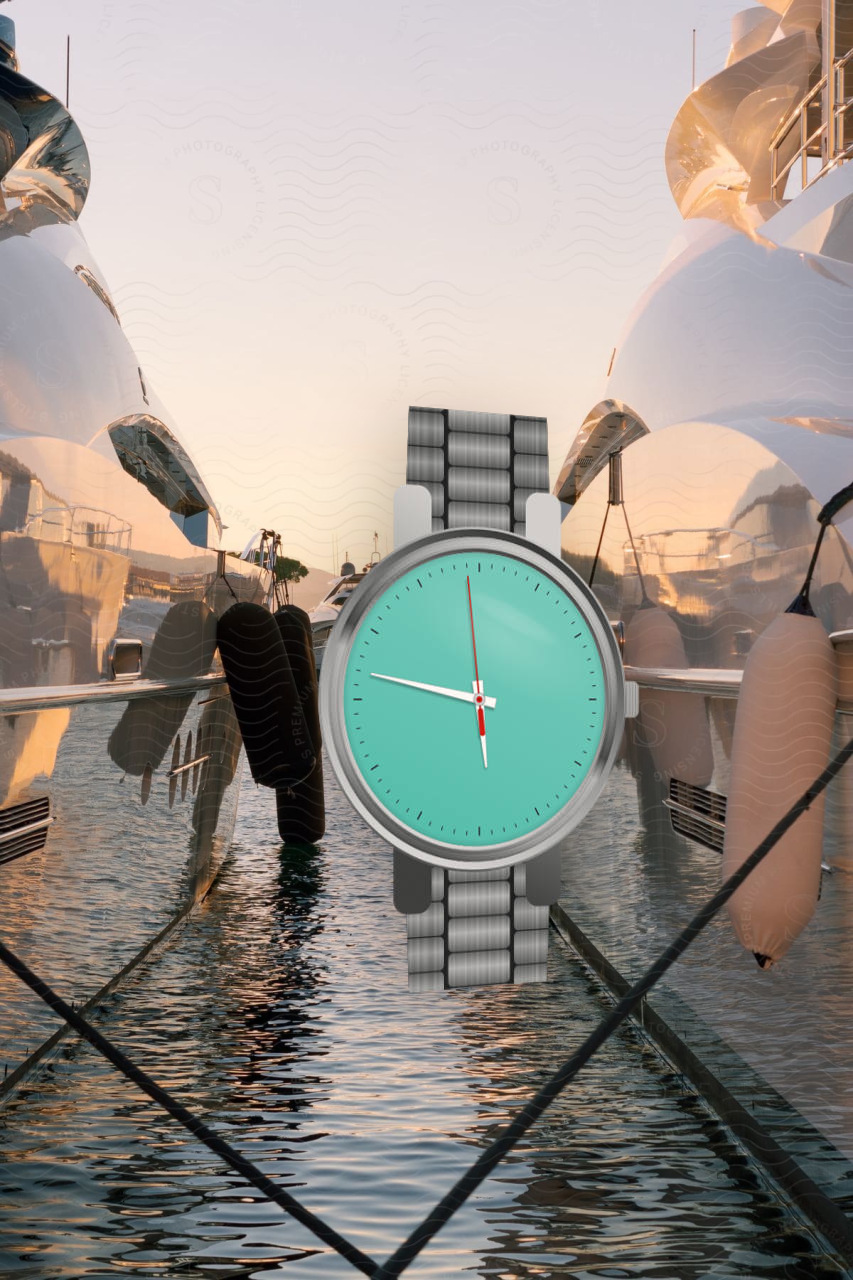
5 h 46 min 59 s
